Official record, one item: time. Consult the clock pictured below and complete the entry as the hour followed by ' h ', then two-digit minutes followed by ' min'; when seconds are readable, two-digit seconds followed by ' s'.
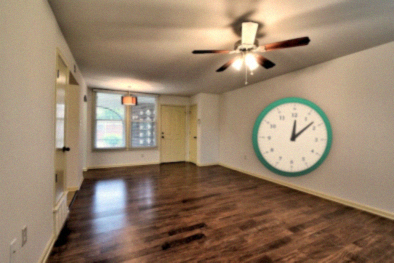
12 h 08 min
